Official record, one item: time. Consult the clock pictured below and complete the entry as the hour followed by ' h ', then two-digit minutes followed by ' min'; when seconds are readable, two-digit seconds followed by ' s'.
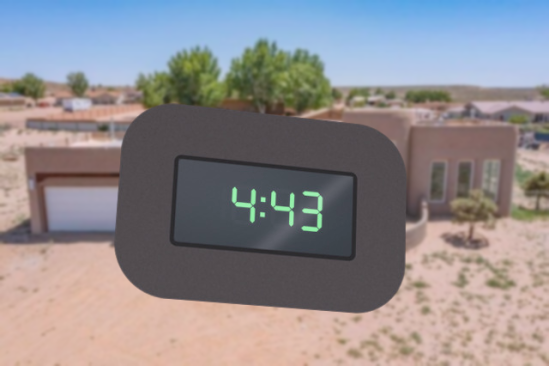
4 h 43 min
